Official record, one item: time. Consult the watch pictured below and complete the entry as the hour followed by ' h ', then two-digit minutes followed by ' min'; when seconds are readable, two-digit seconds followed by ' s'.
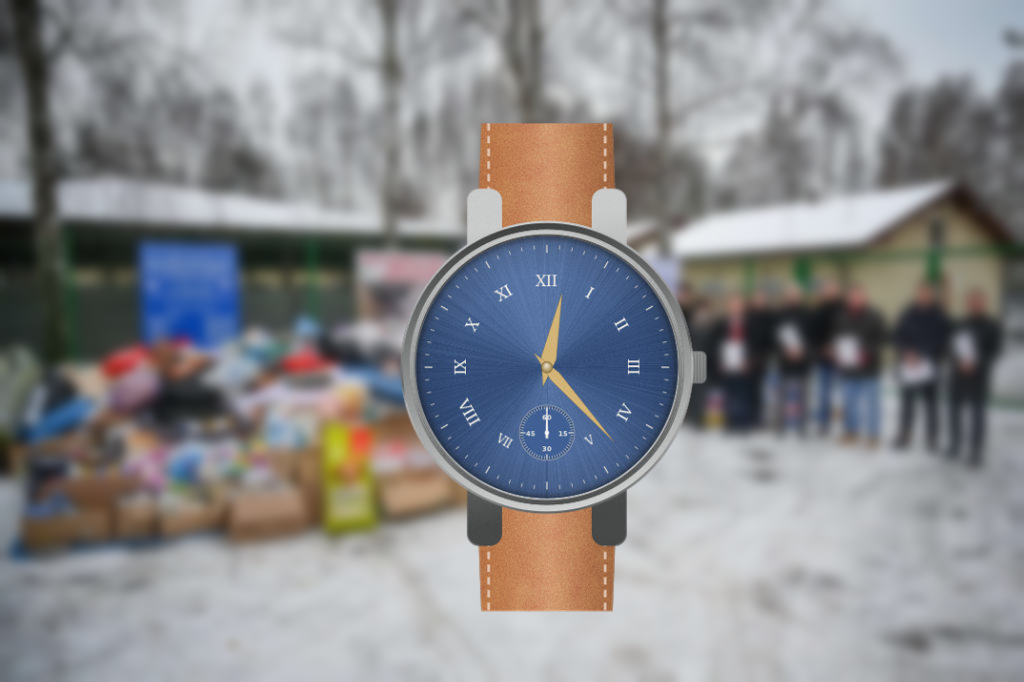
12 h 23 min
